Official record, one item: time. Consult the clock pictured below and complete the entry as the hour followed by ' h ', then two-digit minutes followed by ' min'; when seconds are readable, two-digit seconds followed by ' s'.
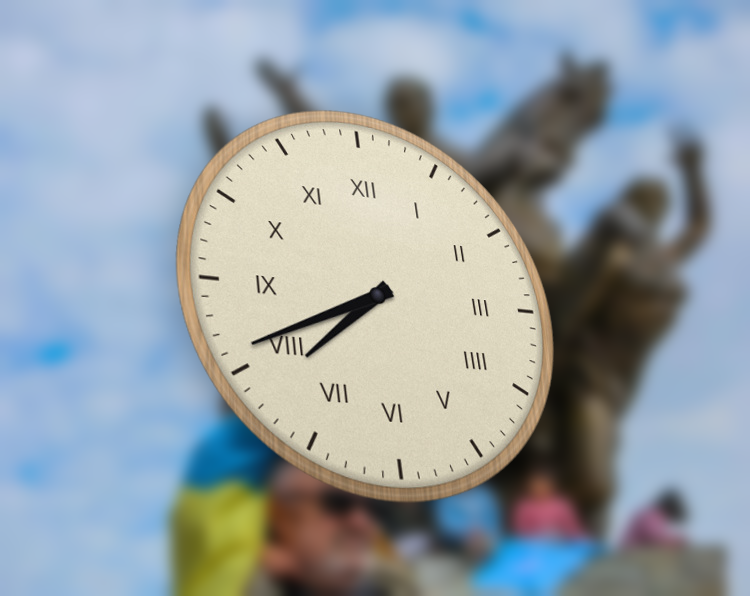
7 h 41 min
